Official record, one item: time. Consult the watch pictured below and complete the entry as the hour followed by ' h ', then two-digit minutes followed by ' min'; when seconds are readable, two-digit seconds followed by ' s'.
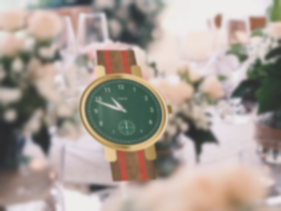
10 h 49 min
